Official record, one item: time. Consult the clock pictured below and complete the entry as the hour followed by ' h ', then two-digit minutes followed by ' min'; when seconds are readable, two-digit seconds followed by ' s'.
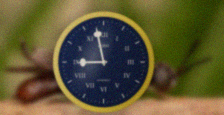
8 h 58 min
